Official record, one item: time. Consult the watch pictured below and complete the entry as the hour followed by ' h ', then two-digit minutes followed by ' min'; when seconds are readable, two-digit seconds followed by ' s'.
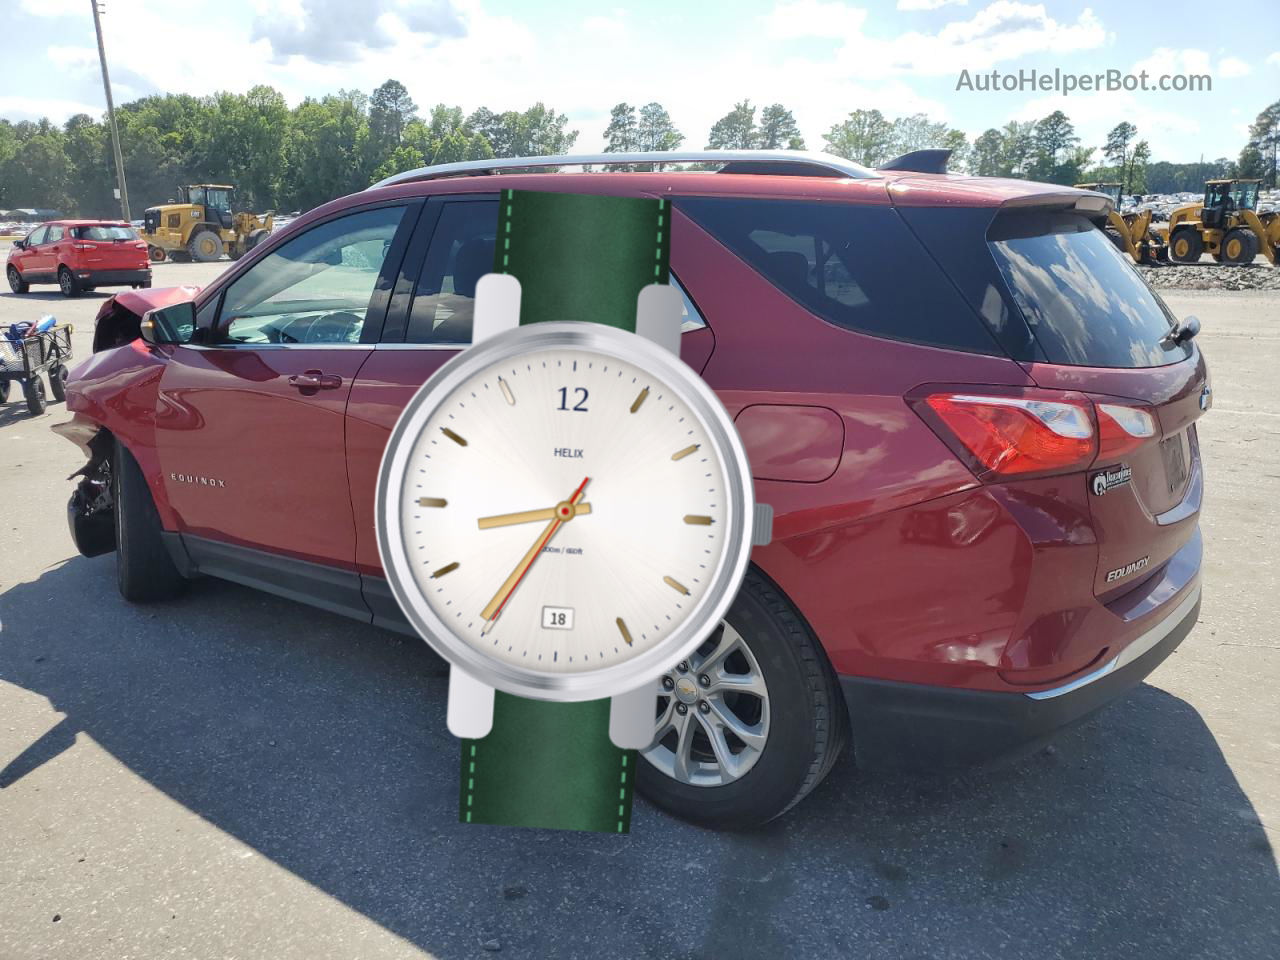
8 h 35 min 35 s
